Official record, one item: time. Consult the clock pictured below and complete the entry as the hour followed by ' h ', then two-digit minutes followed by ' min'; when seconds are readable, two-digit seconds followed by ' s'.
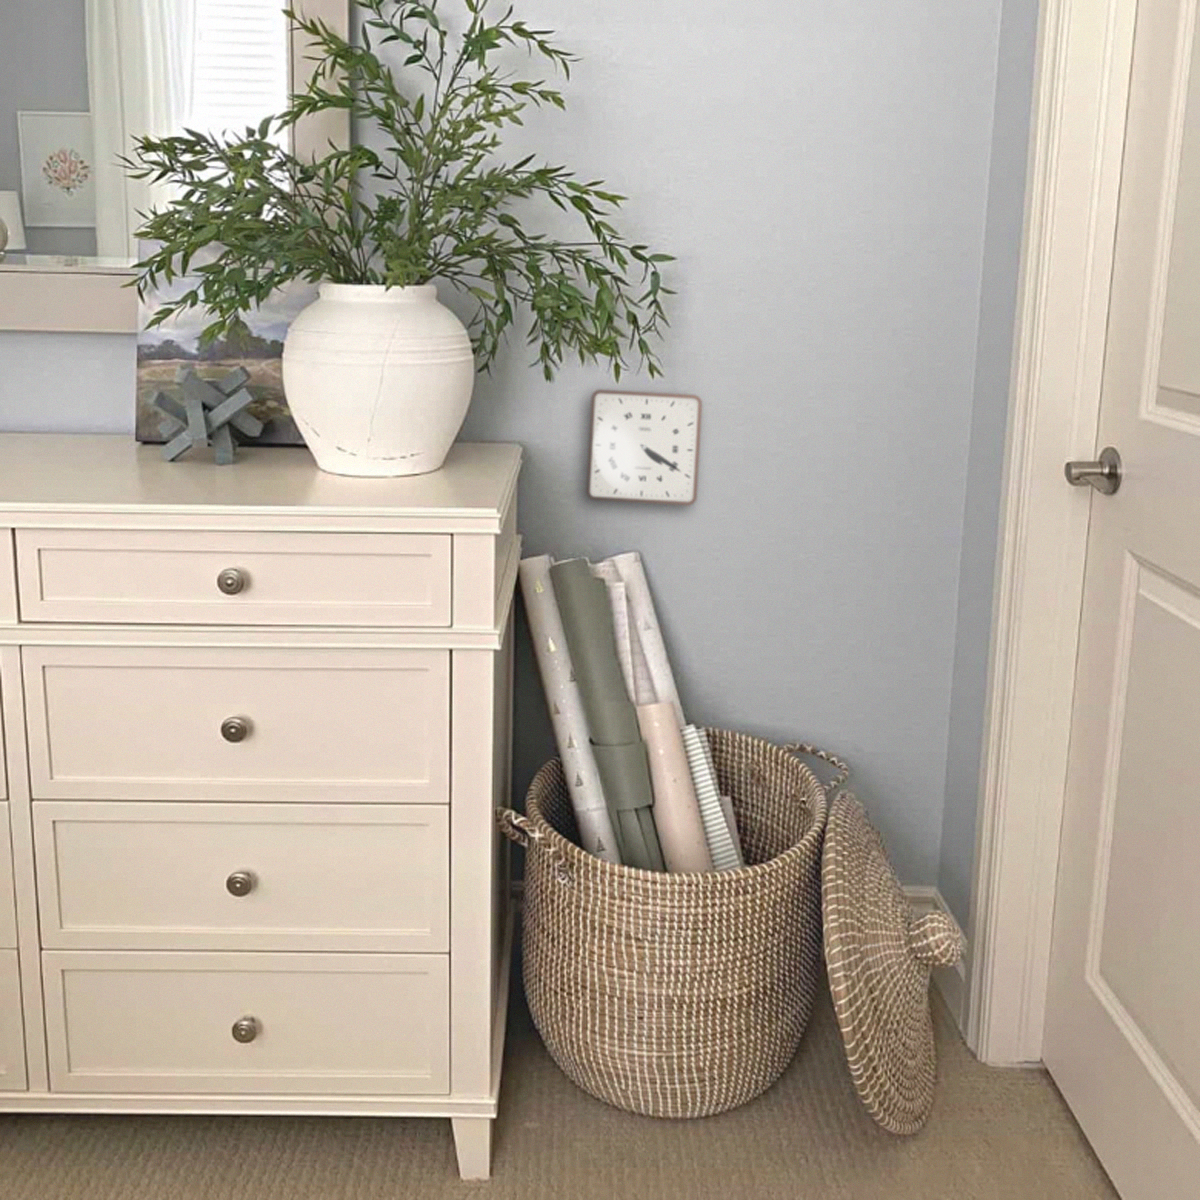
4 h 20 min
